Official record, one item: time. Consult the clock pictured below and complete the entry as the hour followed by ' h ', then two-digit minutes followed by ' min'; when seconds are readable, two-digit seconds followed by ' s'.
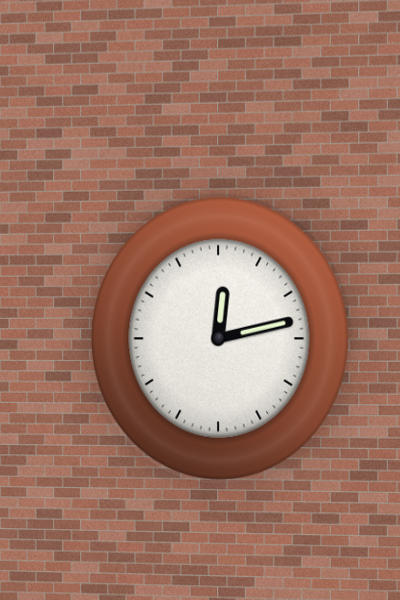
12 h 13 min
